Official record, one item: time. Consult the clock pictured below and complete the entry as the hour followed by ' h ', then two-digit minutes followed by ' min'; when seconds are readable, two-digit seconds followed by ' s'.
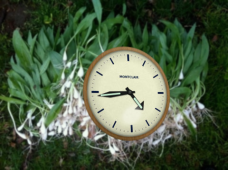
4 h 44 min
